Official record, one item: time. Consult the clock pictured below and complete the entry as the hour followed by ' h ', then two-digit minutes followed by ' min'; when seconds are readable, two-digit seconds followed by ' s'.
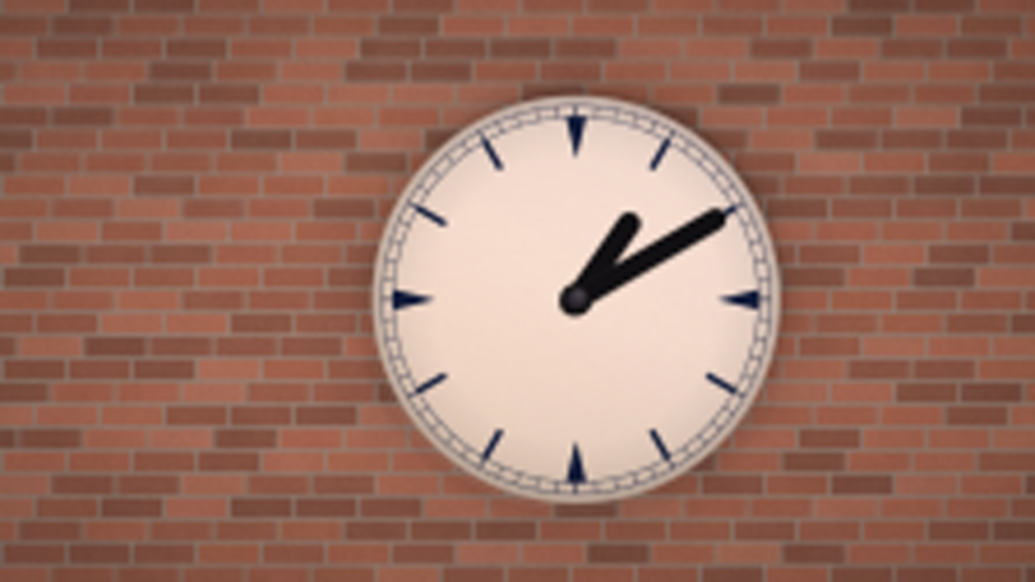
1 h 10 min
